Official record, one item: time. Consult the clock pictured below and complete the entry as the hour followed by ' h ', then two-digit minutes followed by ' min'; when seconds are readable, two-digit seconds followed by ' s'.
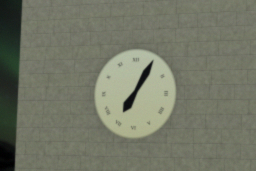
7 h 05 min
